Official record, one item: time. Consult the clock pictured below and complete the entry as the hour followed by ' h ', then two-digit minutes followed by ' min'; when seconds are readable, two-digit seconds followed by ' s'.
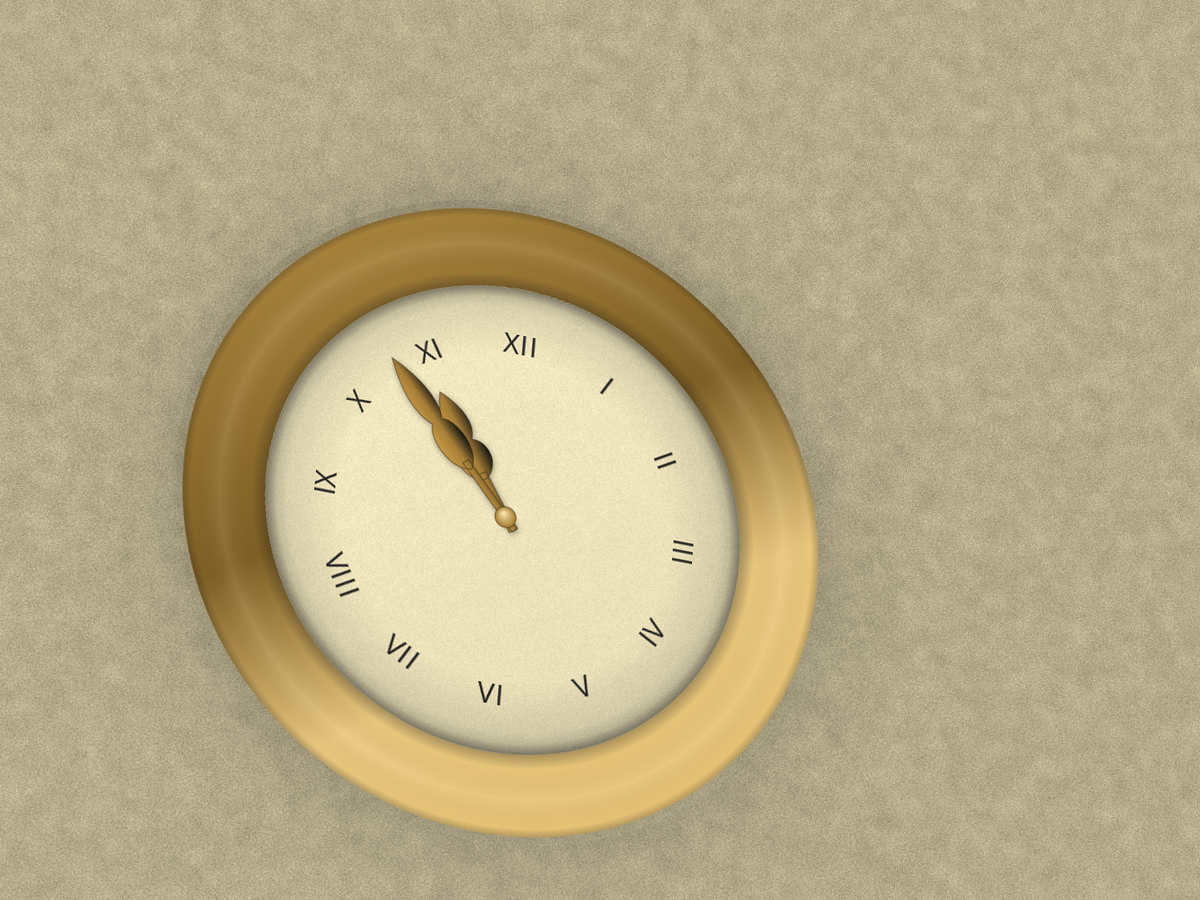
10 h 53 min
